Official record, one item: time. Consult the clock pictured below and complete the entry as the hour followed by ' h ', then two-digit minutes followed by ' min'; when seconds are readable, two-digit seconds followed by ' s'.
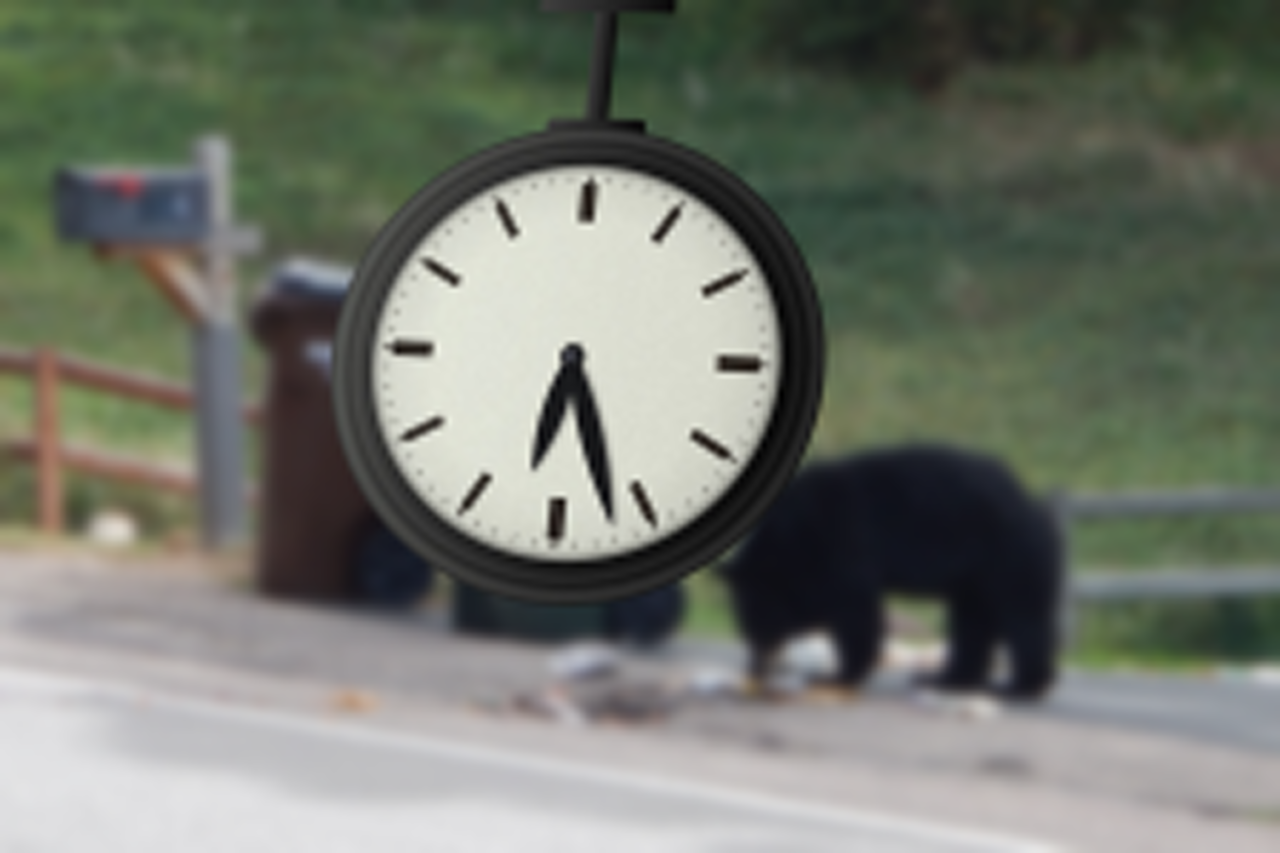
6 h 27 min
